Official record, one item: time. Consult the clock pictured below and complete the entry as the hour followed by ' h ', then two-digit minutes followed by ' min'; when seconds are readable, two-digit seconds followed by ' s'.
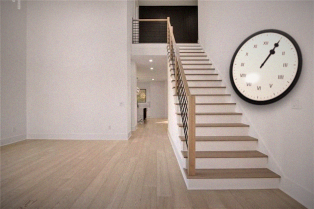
1 h 05 min
